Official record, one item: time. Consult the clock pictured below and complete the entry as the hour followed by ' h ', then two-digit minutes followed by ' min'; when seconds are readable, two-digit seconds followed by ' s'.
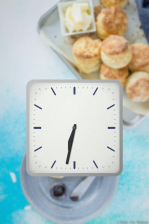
6 h 32 min
